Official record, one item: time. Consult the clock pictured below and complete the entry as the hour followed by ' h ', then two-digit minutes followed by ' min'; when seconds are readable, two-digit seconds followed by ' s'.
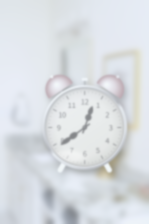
12 h 39 min
